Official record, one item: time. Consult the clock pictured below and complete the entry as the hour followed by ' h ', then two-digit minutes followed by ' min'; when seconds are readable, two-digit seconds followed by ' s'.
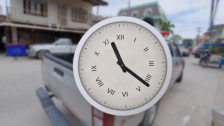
11 h 22 min
